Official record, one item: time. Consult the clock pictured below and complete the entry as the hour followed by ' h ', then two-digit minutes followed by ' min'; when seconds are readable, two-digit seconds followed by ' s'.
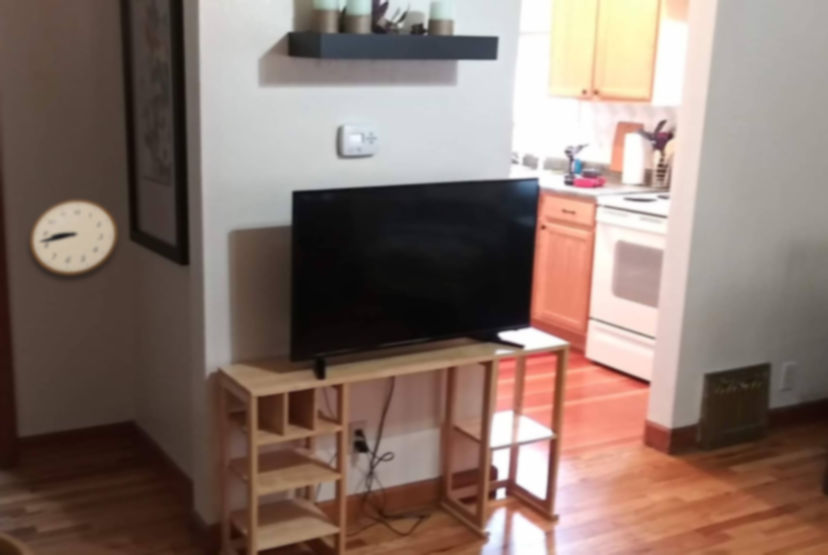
8 h 42 min
